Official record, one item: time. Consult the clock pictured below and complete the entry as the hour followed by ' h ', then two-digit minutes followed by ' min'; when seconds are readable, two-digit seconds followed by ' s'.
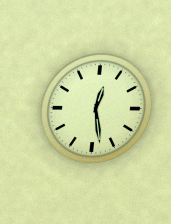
12 h 28 min
